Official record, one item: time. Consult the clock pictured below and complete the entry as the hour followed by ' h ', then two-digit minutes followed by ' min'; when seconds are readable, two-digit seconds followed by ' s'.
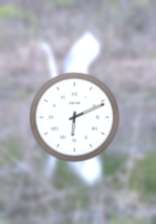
6 h 11 min
